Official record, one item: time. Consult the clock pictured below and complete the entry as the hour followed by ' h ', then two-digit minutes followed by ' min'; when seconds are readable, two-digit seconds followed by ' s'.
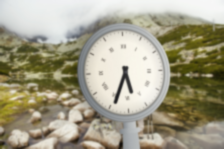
5 h 34 min
